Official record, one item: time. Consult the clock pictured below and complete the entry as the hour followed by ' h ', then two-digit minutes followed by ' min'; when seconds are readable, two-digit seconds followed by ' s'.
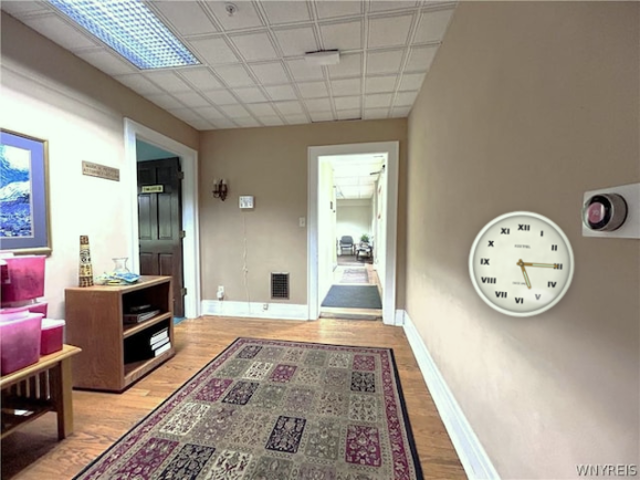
5 h 15 min
